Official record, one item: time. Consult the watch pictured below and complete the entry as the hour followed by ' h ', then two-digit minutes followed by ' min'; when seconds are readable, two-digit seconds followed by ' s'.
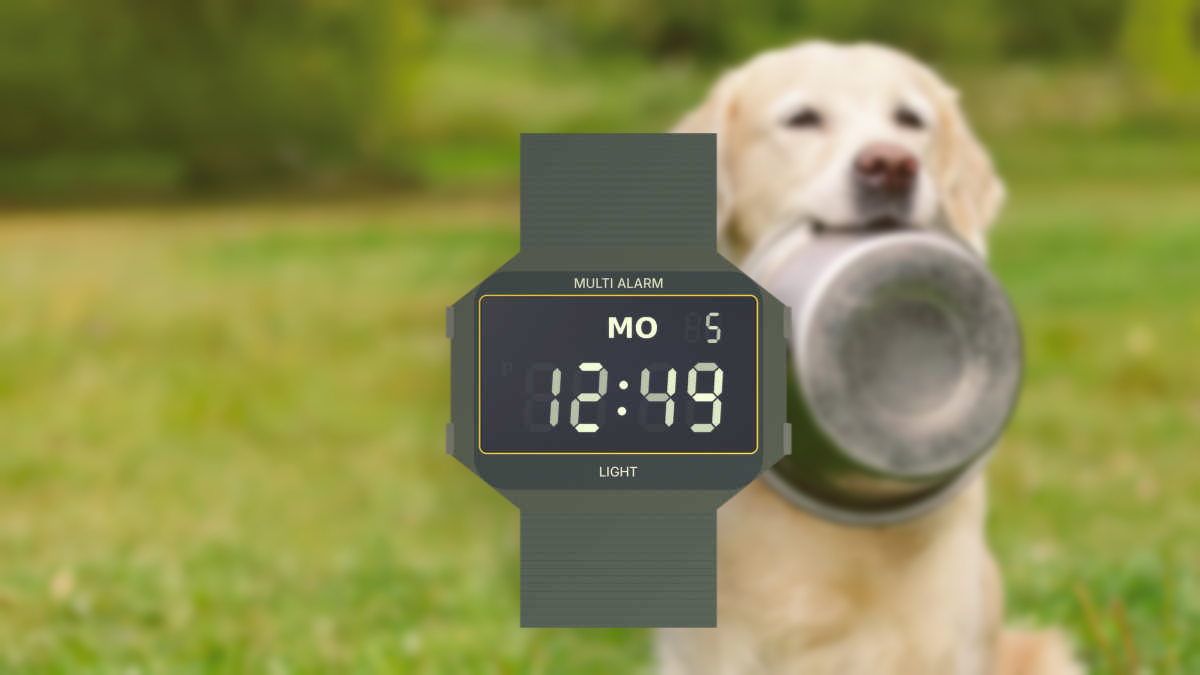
12 h 49 min
